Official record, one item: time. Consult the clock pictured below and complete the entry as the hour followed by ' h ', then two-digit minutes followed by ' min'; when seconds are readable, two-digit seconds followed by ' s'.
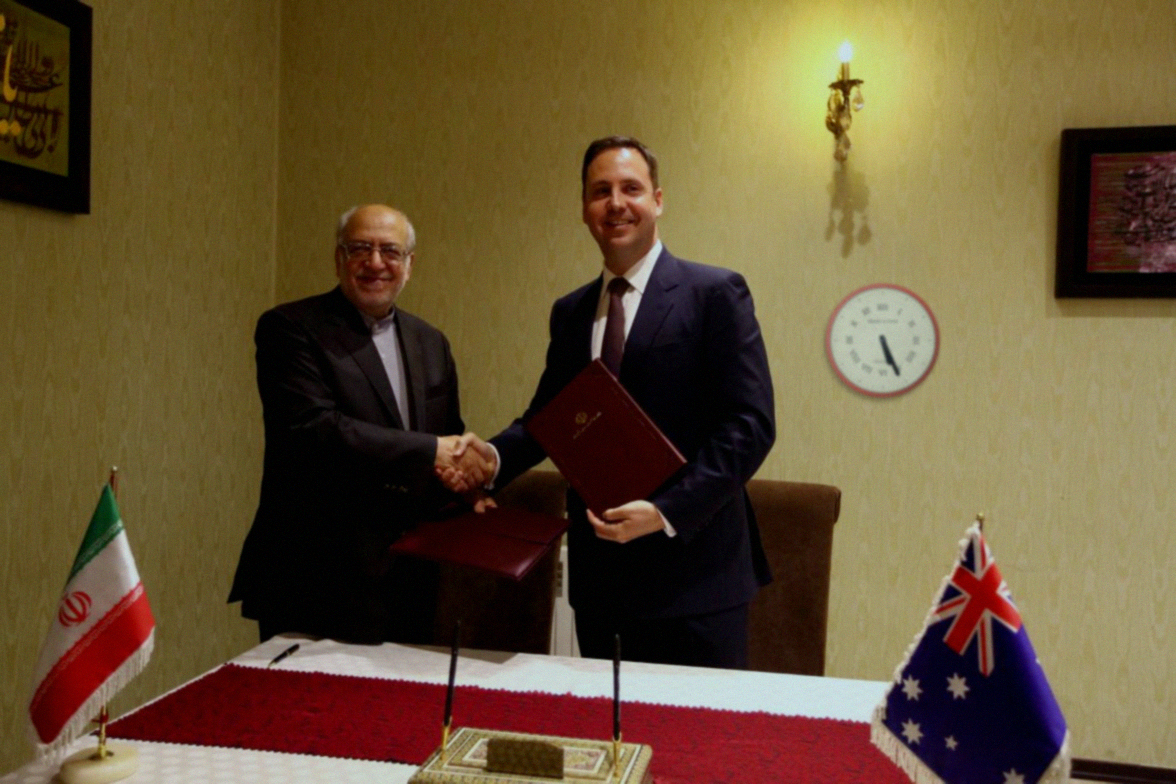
5 h 26 min
